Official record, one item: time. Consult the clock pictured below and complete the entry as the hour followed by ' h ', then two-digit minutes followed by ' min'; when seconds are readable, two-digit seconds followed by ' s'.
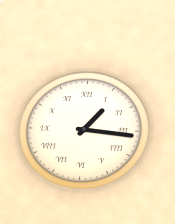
1 h 16 min
